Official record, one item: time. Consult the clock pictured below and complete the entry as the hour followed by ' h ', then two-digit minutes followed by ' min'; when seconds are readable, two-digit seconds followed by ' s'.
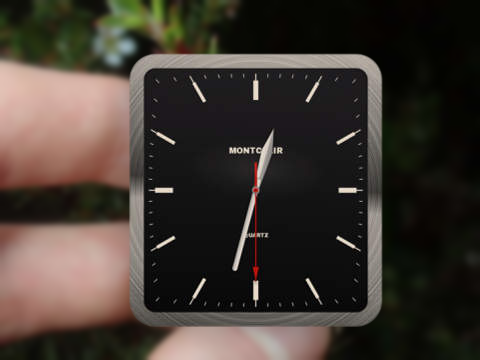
12 h 32 min 30 s
